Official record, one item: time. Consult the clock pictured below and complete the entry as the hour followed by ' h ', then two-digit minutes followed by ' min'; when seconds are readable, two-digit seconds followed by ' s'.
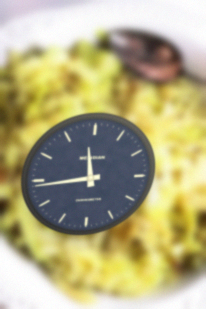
11 h 44 min
